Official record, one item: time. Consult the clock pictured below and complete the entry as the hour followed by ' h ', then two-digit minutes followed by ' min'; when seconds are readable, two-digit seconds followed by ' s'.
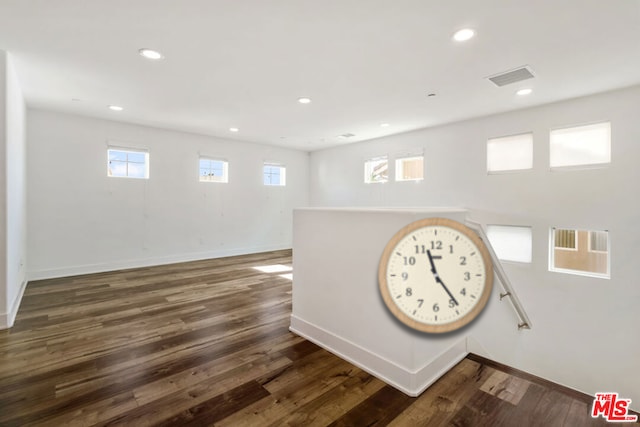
11 h 24 min
